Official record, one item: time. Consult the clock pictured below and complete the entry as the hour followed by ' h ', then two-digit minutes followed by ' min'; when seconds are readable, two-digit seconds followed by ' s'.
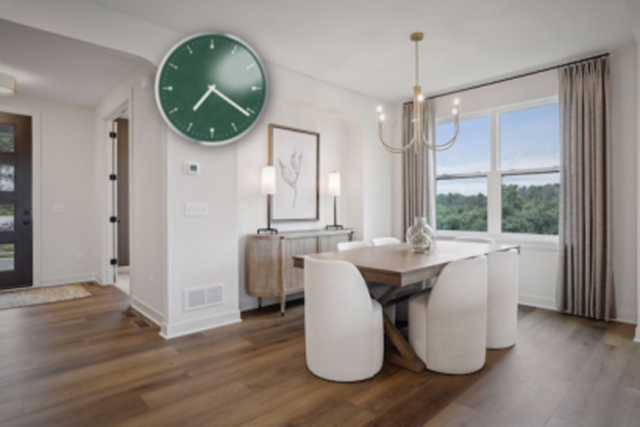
7 h 21 min
